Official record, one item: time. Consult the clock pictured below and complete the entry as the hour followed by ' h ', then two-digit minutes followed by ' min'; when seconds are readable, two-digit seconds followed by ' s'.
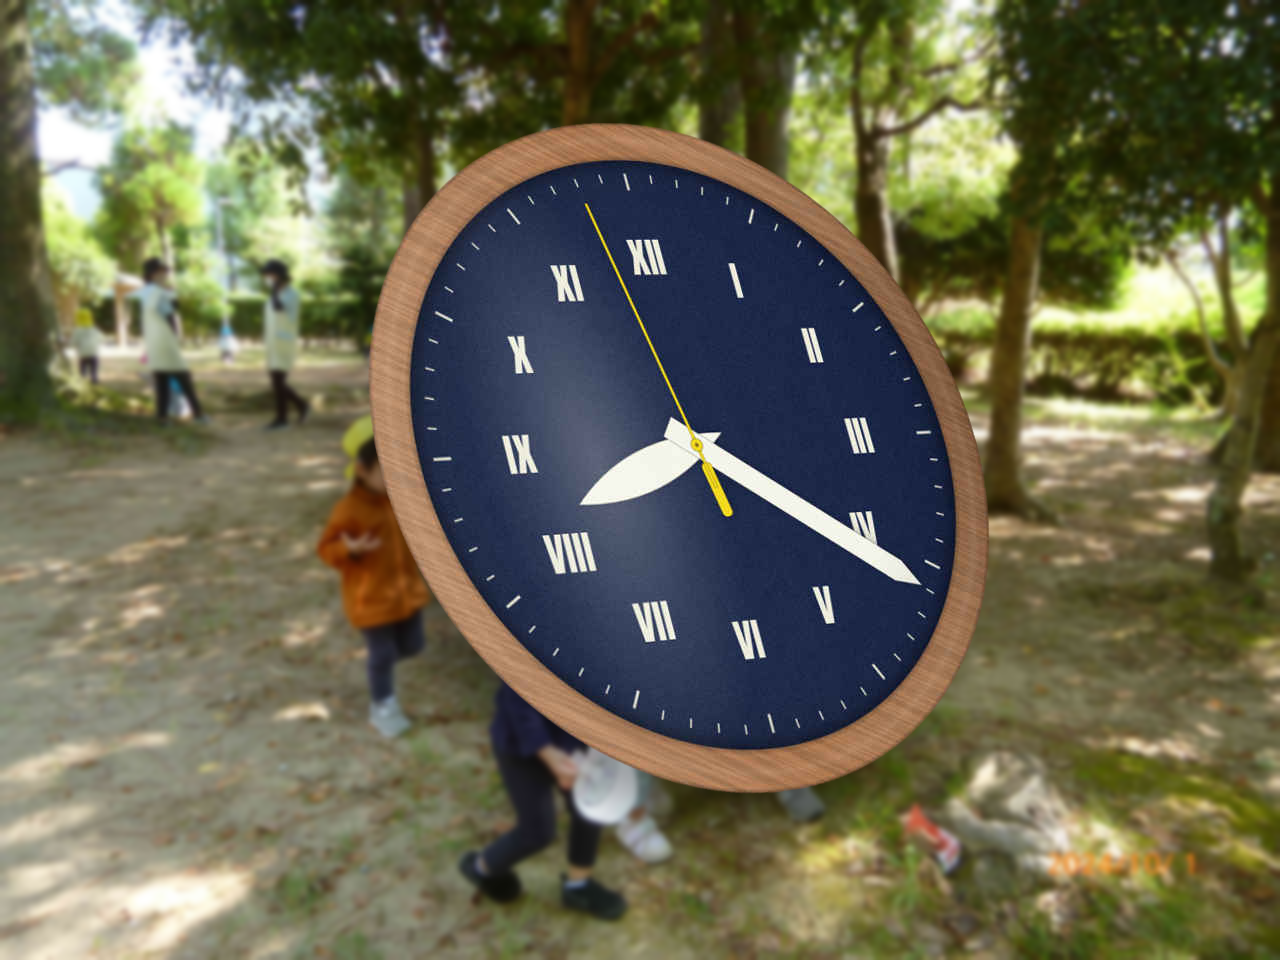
8 h 20 min 58 s
